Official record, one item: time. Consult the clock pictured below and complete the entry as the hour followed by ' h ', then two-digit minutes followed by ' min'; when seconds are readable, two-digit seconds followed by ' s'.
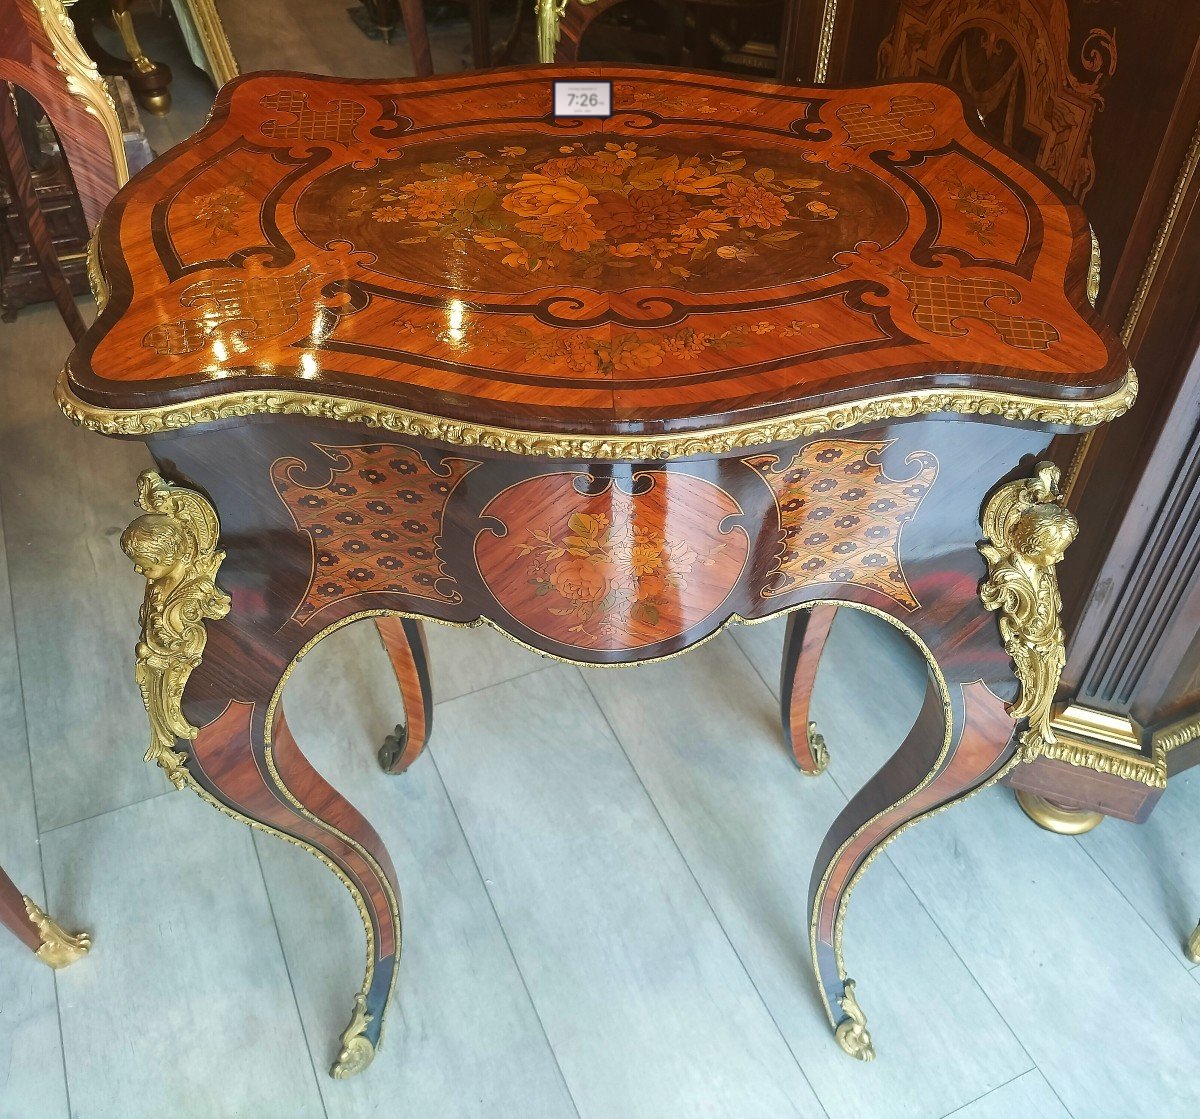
7 h 26 min
